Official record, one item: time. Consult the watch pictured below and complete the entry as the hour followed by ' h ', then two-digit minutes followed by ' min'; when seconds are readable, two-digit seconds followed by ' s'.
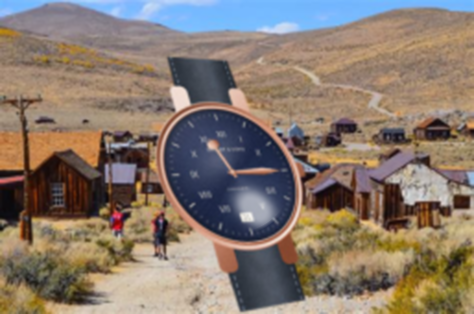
11 h 15 min
